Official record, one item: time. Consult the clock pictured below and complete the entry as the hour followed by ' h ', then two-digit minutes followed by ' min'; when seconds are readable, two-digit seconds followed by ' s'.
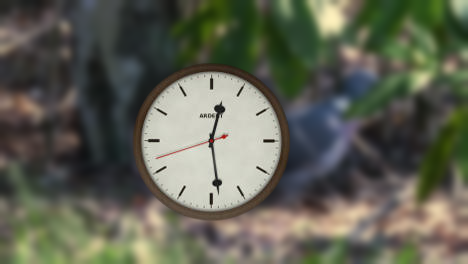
12 h 28 min 42 s
